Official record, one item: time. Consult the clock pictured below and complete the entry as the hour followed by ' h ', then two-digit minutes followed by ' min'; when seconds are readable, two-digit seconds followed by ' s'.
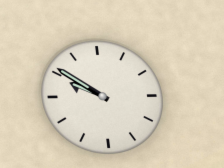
9 h 51 min
